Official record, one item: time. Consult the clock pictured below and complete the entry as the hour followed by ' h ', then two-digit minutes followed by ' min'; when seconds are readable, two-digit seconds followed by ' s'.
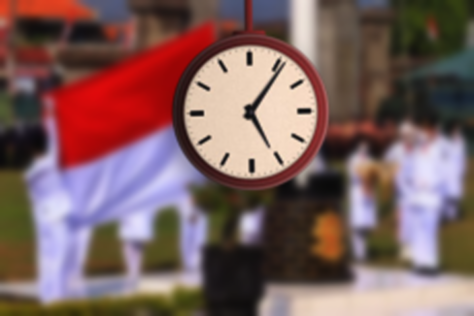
5 h 06 min
